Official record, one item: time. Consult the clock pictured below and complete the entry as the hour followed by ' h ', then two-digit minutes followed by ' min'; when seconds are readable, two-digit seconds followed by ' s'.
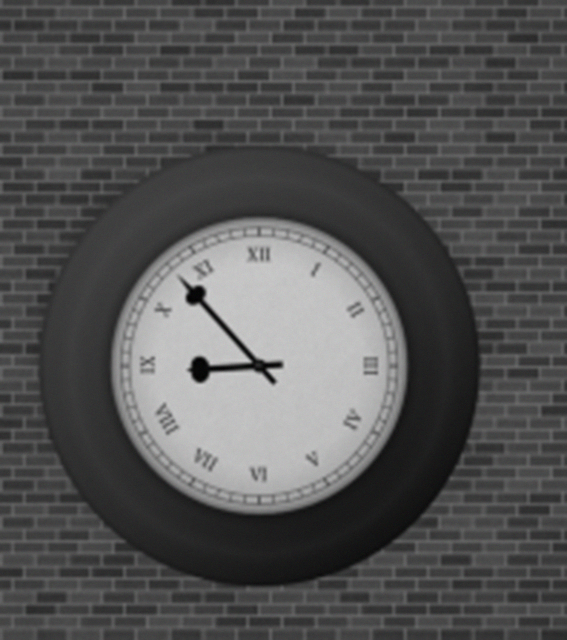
8 h 53 min
